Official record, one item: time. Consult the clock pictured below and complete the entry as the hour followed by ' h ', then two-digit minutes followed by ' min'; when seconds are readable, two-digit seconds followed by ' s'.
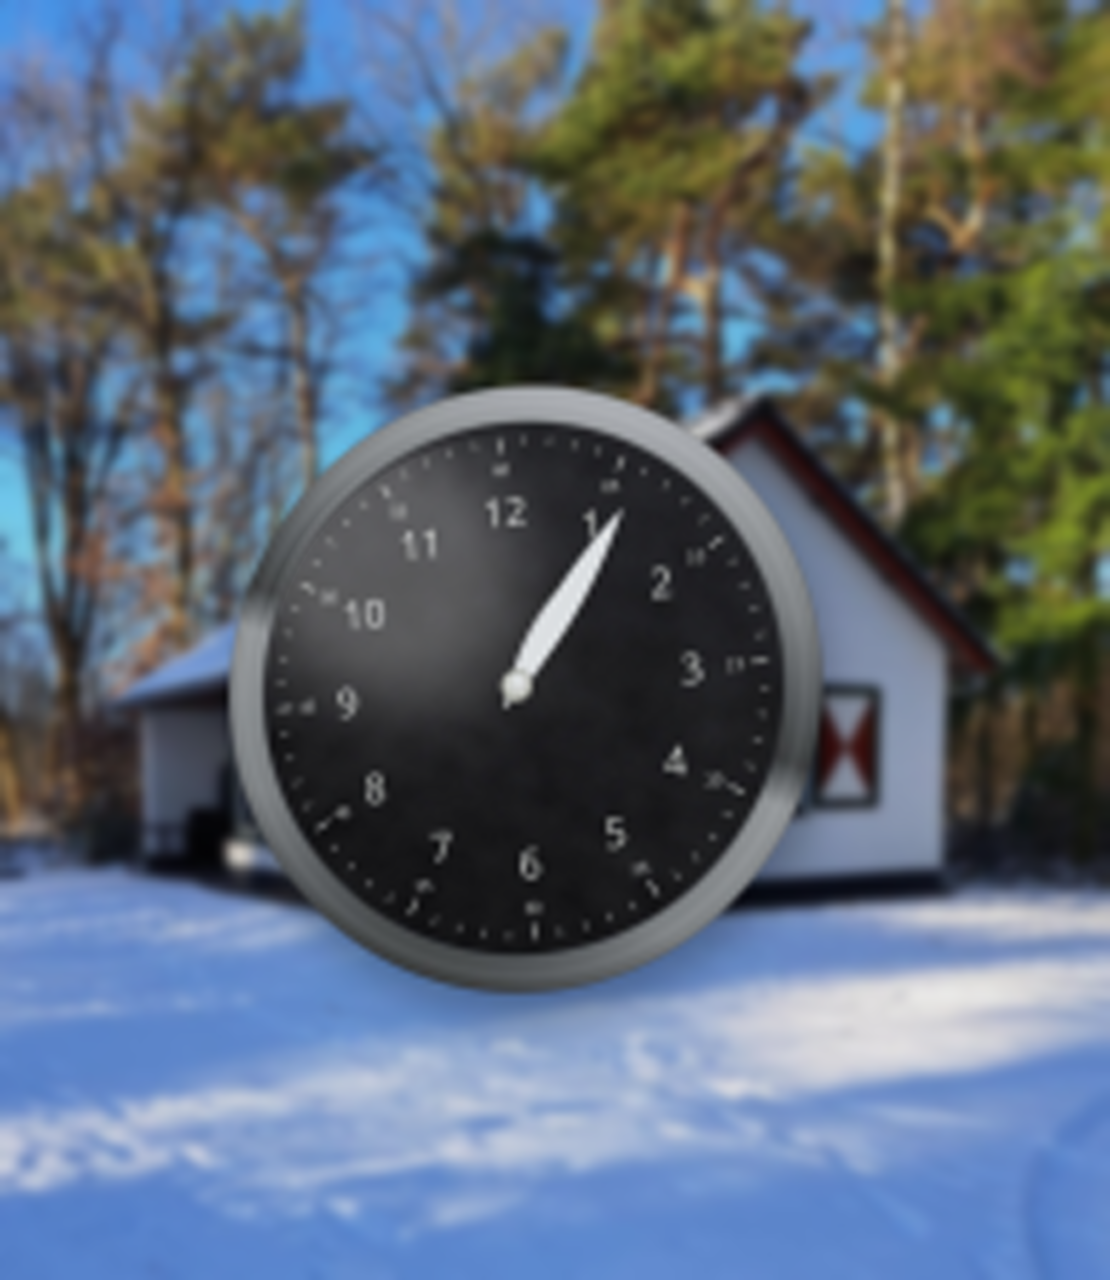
1 h 06 min
